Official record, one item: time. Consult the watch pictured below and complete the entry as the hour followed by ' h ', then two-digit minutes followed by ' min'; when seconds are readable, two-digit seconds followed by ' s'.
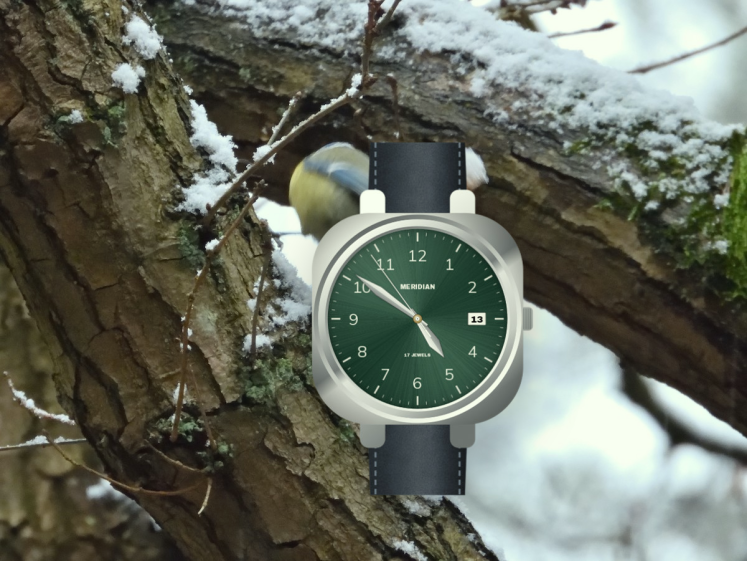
4 h 50 min 54 s
